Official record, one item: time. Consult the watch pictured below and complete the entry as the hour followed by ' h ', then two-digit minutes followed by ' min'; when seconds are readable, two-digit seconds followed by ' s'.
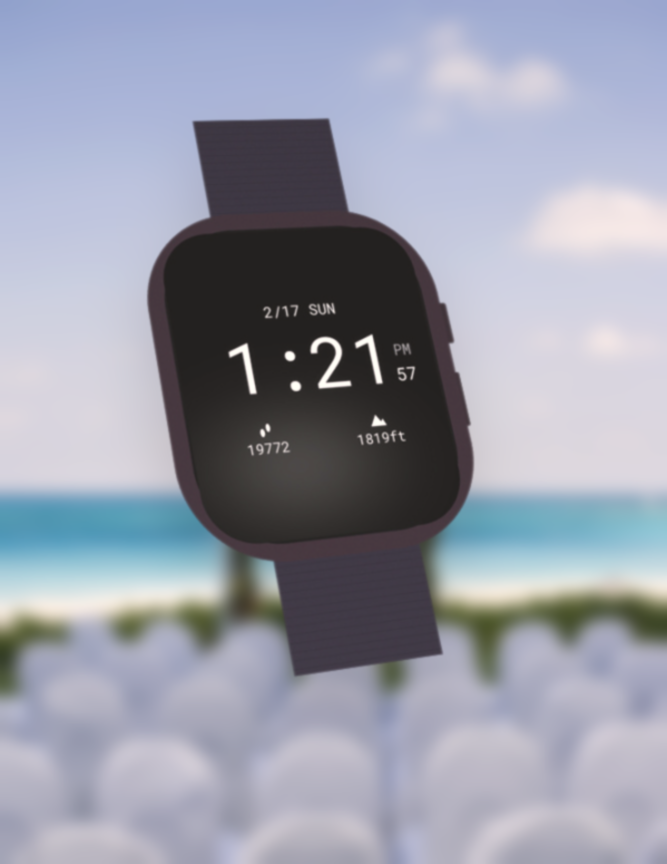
1 h 21 min 57 s
